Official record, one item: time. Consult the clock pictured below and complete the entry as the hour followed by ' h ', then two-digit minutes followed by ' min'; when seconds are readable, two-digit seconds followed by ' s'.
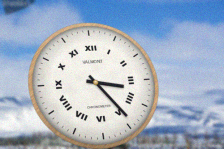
3 h 24 min
